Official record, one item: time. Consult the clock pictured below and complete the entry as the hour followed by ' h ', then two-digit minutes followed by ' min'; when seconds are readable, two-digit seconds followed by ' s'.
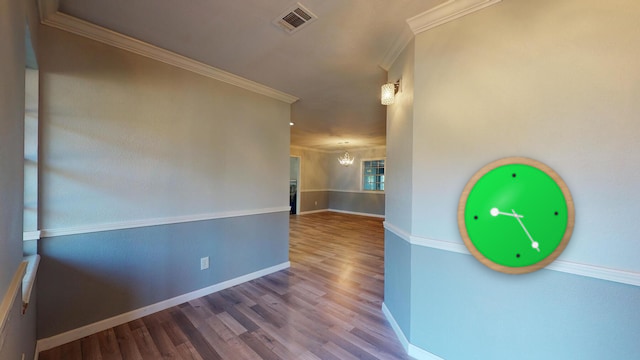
9 h 25 min
